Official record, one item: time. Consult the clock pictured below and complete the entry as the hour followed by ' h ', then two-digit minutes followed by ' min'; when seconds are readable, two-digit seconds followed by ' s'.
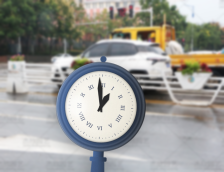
12 h 59 min
